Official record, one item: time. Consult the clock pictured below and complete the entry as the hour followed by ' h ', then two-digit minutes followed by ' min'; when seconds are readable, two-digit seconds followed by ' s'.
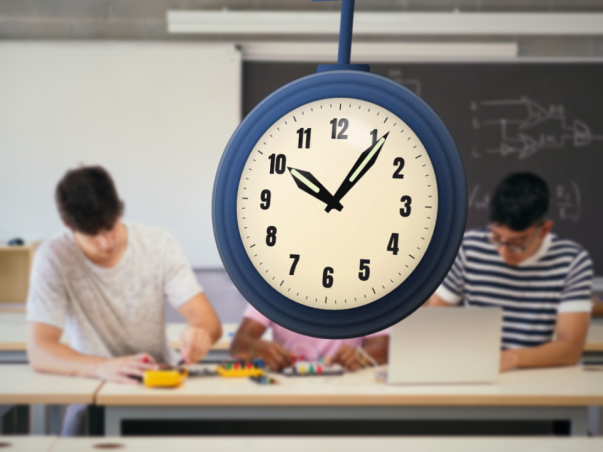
10 h 06 min
